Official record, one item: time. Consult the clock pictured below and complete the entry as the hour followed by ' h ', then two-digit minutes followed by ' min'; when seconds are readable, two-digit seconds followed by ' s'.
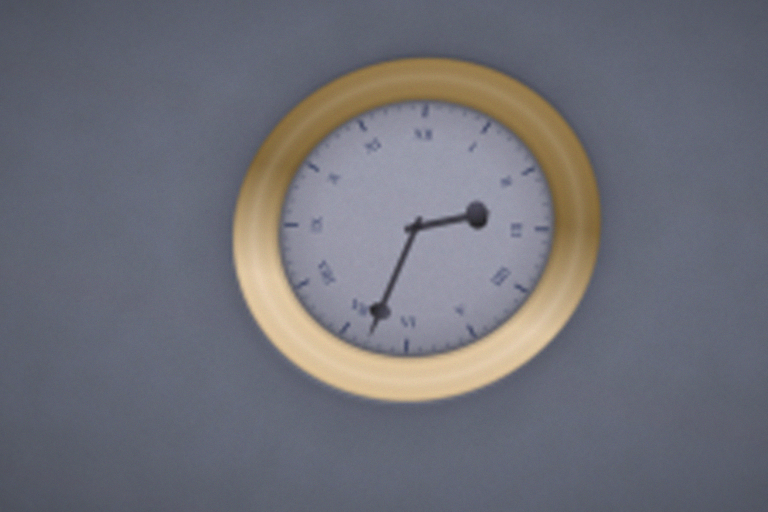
2 h 33 min
